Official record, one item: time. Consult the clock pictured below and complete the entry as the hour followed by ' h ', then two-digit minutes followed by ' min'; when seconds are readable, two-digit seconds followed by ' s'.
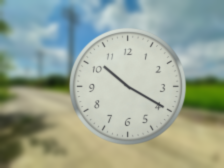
10 h 20 min
